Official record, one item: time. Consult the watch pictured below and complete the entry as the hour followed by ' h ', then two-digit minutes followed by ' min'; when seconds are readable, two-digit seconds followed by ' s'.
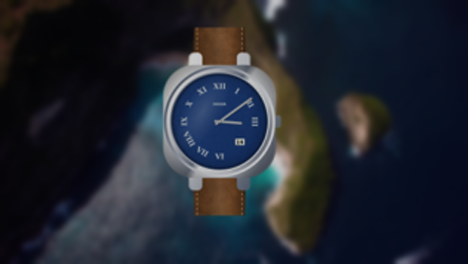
3 h 09 min
